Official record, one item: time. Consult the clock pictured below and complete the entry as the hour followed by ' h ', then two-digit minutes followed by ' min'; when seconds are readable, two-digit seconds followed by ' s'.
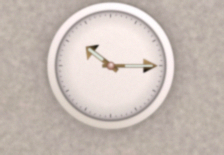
10 h 15 min
